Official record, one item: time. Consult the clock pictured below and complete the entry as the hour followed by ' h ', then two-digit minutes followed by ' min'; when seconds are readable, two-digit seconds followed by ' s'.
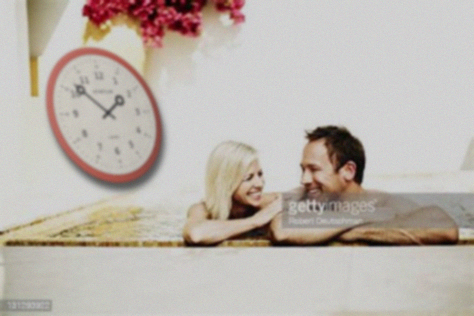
1 h 52 min
